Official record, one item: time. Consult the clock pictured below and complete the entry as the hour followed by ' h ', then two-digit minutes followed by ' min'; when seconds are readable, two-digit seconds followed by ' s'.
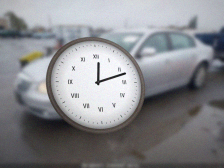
12 h 12 min
